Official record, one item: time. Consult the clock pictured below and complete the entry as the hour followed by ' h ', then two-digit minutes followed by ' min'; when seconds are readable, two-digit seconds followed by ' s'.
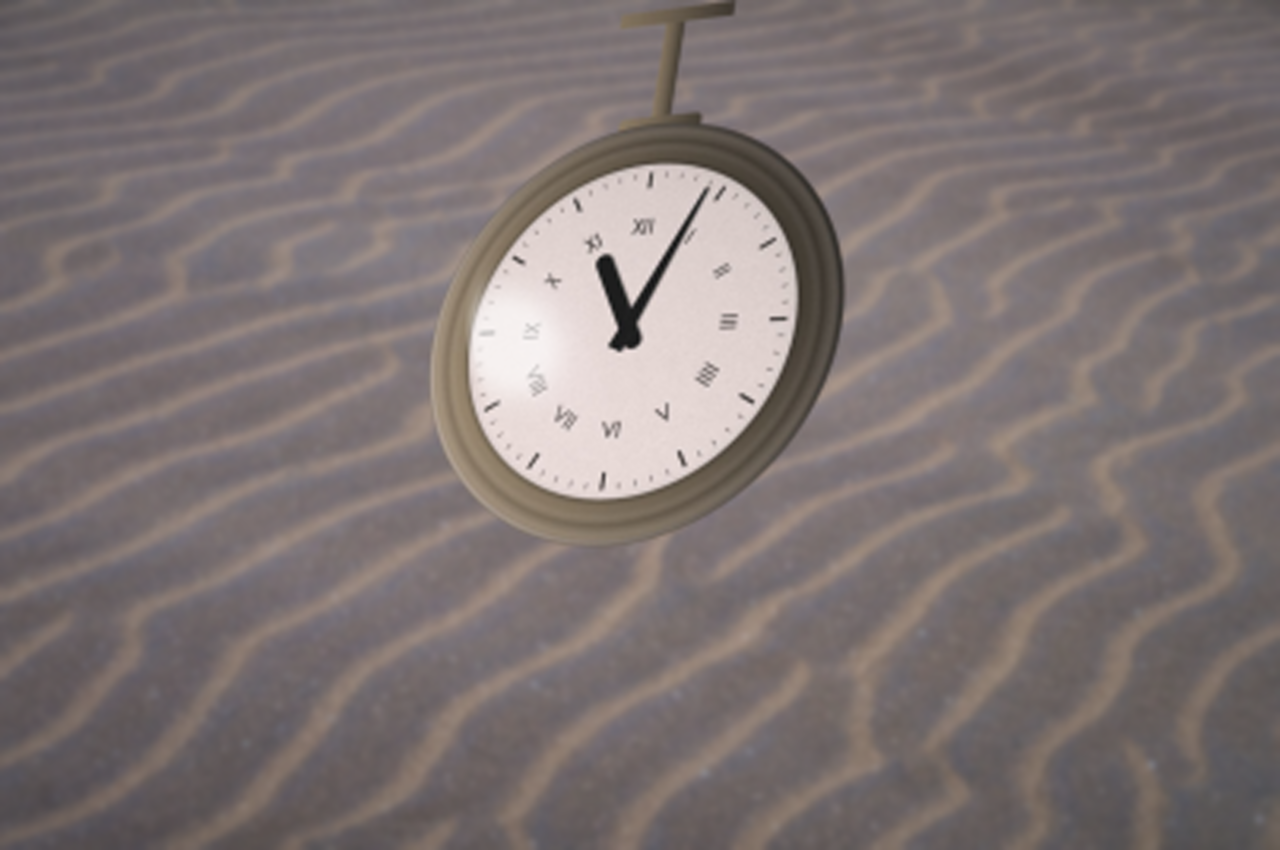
11 h 04 min
